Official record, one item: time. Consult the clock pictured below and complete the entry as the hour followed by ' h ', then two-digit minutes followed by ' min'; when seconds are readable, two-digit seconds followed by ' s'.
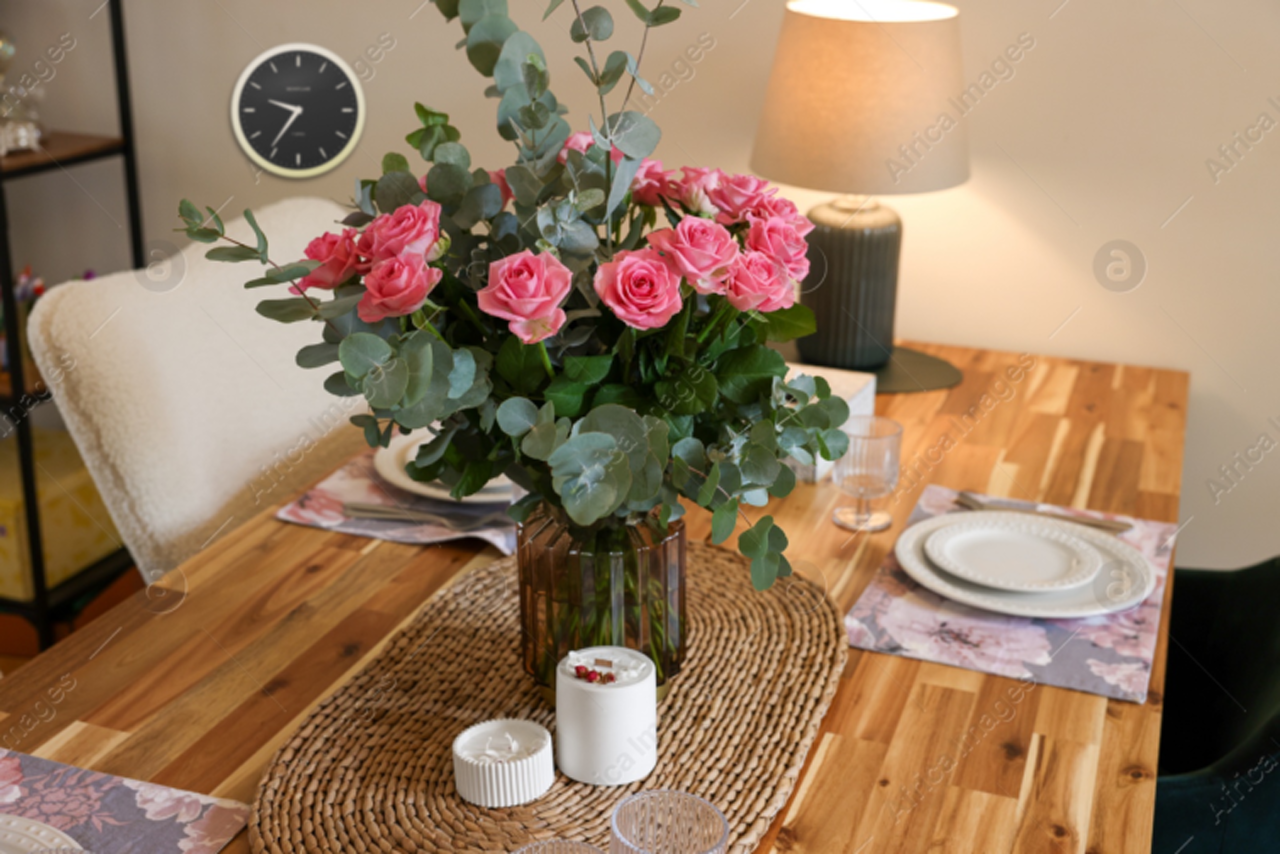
9 h 36 min
